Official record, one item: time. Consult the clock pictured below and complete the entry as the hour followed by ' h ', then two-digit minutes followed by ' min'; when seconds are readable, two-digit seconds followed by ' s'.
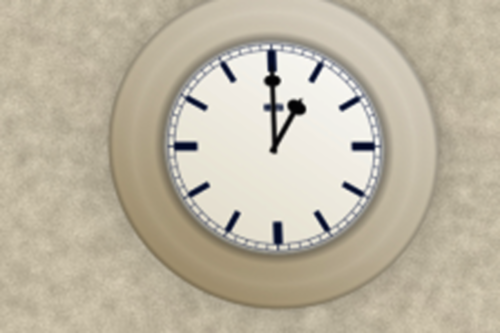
1 h 00 min
